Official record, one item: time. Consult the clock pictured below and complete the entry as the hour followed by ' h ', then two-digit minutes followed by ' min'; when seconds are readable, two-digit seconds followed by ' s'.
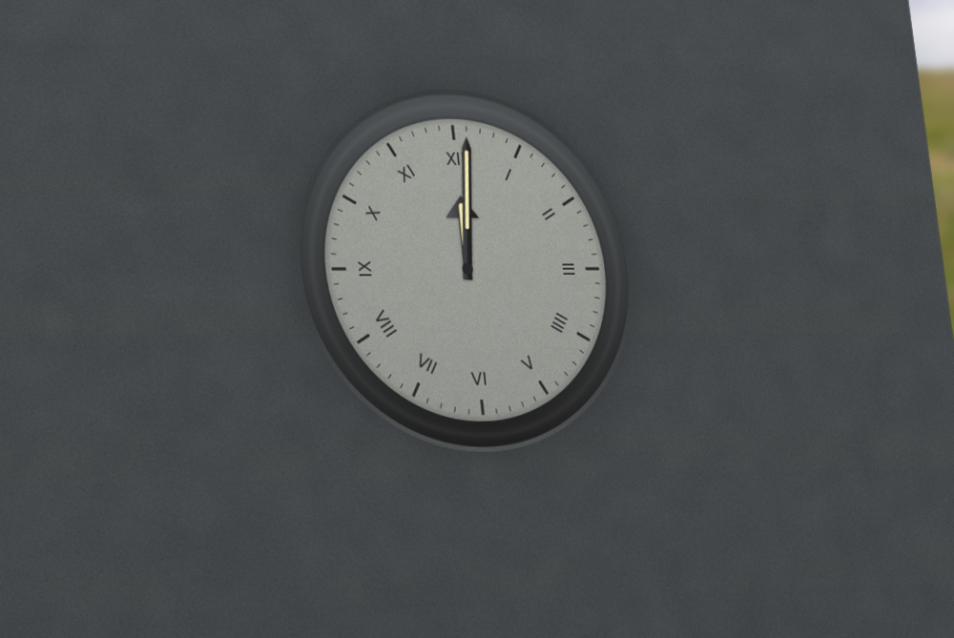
12 h 01 min
